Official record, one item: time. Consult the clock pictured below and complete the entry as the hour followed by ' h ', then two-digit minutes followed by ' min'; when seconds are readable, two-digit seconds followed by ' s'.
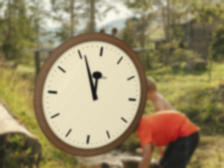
11 h 56 min
